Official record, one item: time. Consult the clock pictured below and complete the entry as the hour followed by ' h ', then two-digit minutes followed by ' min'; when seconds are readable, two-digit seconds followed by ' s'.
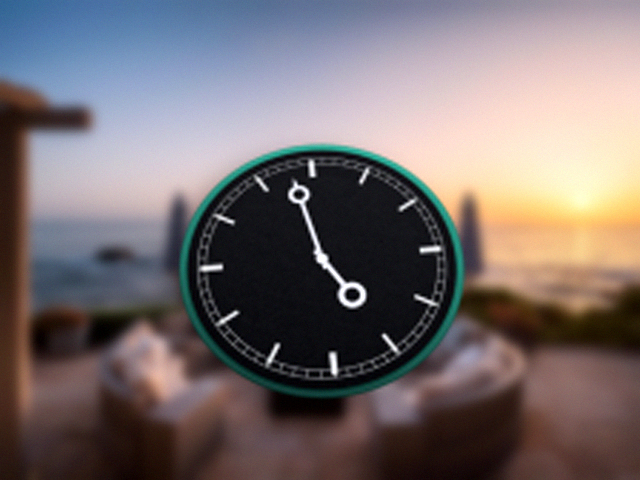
4 h 58 min
